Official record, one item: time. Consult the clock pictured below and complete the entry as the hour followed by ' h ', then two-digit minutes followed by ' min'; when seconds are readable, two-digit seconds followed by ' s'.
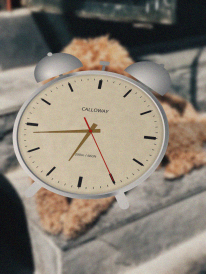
6 h 43 min 25 s
